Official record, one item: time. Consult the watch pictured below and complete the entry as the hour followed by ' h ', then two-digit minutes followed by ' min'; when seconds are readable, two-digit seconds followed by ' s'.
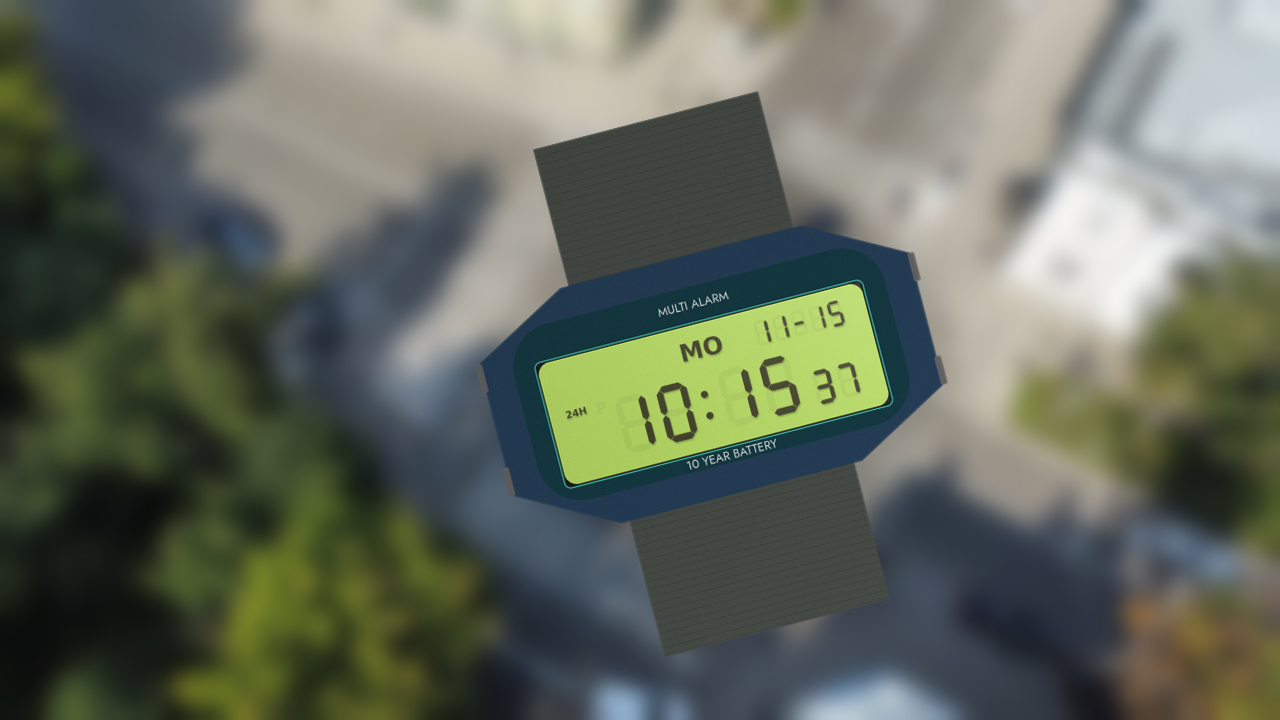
10 h 15 min 37 s
